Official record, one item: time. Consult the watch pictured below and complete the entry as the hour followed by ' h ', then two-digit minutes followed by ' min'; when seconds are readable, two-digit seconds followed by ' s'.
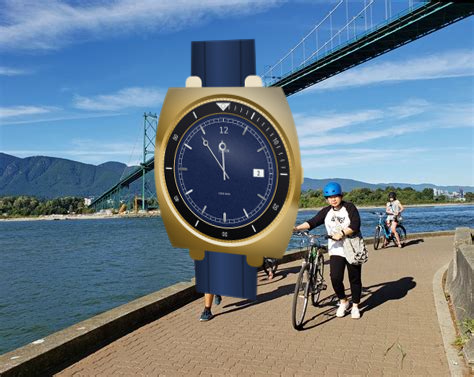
11 h 54 min
